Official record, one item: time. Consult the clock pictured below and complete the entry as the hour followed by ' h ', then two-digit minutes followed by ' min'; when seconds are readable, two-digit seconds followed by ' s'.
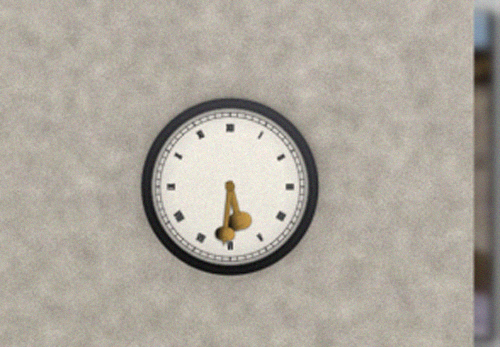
5 h 31 min
